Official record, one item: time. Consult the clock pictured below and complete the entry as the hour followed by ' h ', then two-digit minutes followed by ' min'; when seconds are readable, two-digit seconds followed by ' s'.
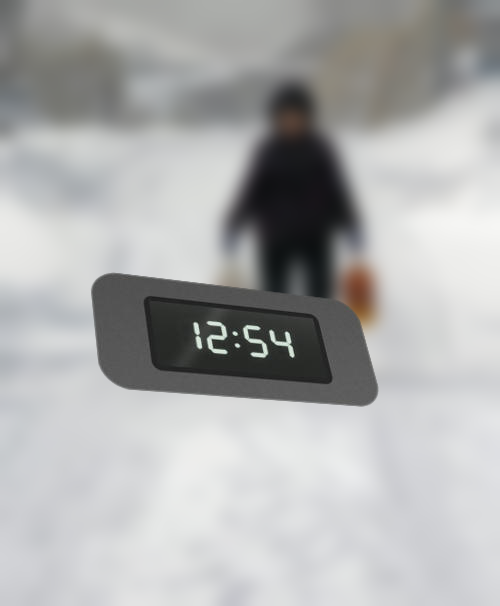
12 h 54 min
